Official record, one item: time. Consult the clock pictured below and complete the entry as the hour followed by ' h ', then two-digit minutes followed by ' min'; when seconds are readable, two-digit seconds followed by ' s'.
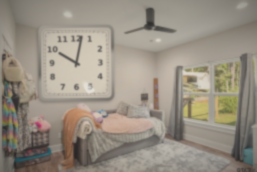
10 h 02 min
